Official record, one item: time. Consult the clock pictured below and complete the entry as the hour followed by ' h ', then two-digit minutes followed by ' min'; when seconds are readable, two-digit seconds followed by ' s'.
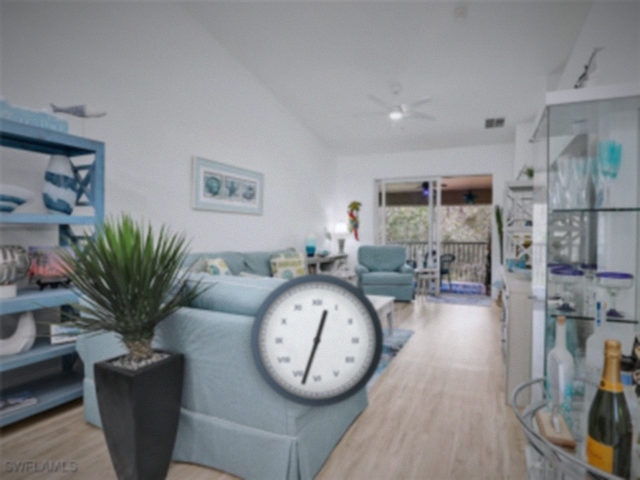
12 h 33 min
